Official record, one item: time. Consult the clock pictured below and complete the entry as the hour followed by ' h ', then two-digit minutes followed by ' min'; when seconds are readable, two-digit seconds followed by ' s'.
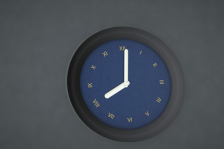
8 h 01 min
